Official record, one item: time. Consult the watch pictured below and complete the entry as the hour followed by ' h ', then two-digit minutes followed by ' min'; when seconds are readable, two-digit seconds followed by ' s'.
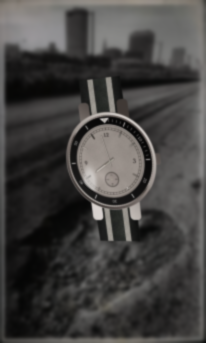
7 h 58 min
